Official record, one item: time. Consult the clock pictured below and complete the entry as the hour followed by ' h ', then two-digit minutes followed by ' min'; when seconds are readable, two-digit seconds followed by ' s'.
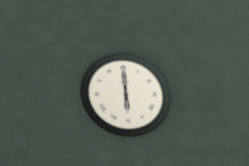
6 h 00 min
